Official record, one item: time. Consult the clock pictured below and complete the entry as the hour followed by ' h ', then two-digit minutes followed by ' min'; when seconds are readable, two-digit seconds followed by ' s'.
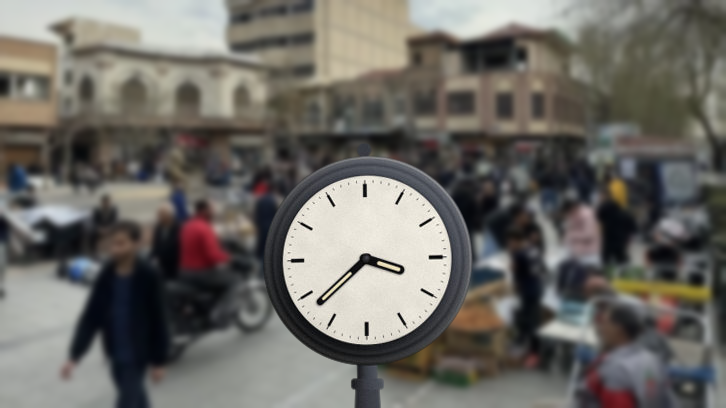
3 h 38 min
